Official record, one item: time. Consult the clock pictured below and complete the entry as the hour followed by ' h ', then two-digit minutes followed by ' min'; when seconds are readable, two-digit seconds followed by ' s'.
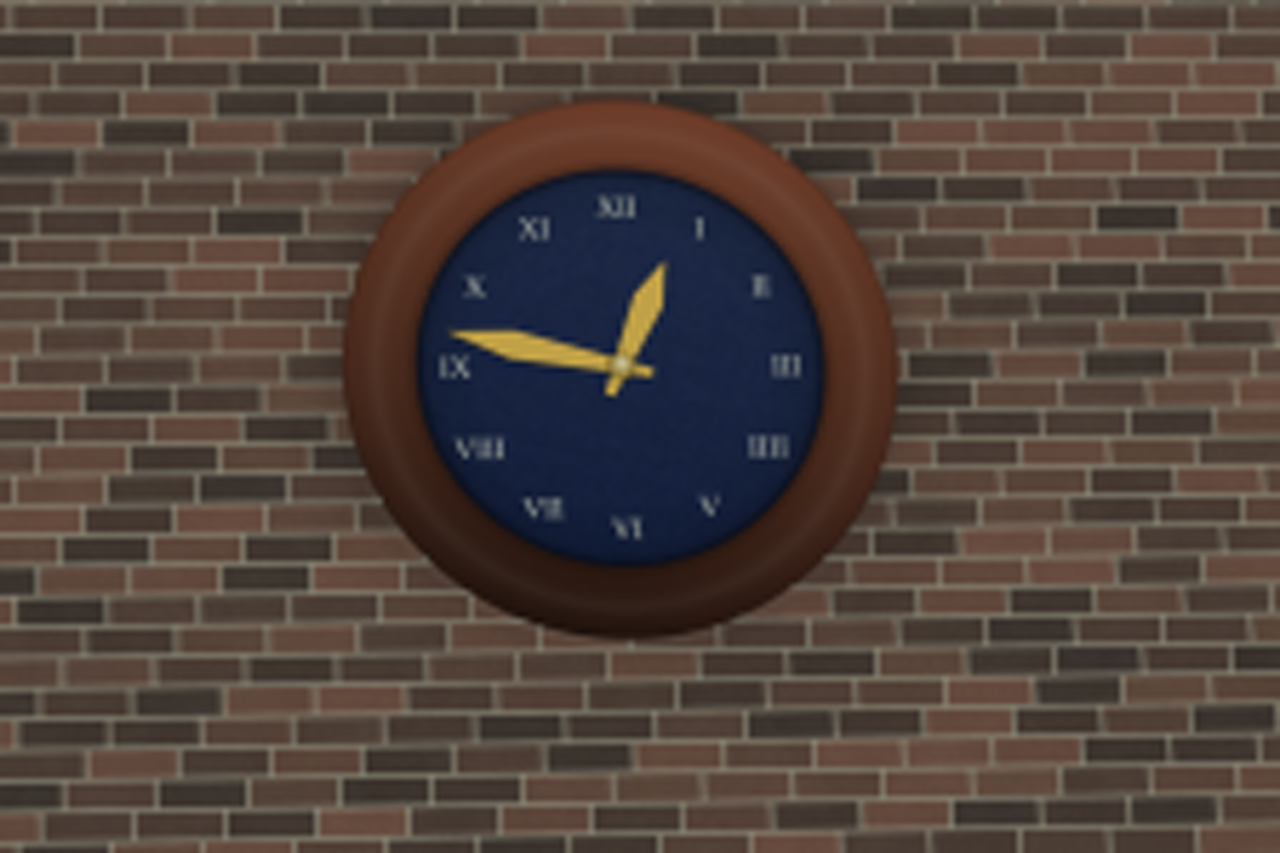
12 h 47 min
